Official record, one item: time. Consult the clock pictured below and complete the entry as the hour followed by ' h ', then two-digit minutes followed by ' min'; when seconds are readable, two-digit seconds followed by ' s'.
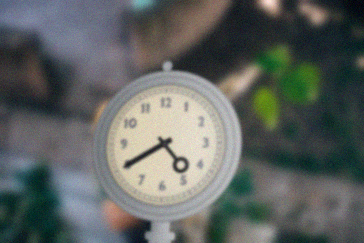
4 h 40 min
